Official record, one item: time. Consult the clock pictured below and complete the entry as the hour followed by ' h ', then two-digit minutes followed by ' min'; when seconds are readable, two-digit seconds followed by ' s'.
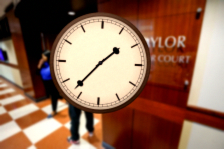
1 h 37 min
